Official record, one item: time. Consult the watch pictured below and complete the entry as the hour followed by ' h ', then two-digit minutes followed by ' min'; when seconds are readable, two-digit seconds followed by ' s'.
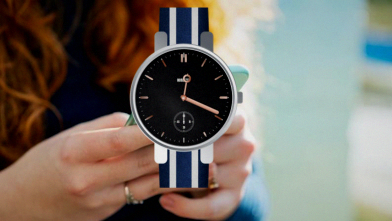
12 h 19 min
